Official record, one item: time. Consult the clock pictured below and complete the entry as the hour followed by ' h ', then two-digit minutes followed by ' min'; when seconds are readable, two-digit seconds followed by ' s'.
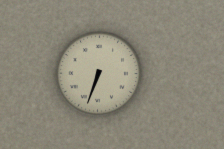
6 h 33 min
